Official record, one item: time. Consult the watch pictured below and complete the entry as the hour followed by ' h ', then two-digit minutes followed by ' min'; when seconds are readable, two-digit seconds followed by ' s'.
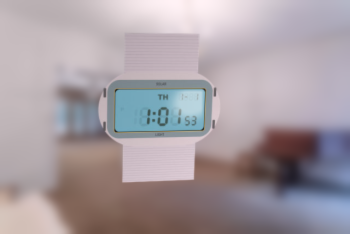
1 h 01 min 53 s
